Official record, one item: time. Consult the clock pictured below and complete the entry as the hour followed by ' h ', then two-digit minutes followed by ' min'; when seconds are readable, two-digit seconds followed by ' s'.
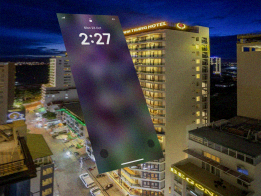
2 h 27 min
